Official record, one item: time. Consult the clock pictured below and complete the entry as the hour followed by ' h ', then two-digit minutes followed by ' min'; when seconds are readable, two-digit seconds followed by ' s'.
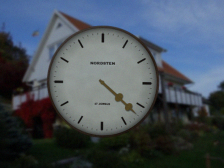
4 h 22 min
